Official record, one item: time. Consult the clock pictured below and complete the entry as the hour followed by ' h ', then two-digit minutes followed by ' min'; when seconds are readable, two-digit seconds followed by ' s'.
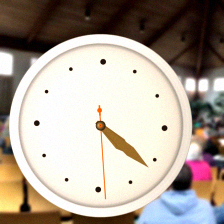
4 h 21 min 29 s
